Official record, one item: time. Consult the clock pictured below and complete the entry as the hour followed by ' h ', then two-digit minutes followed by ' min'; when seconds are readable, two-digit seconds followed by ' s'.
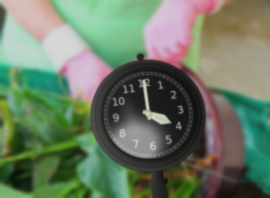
4 h 00 min
